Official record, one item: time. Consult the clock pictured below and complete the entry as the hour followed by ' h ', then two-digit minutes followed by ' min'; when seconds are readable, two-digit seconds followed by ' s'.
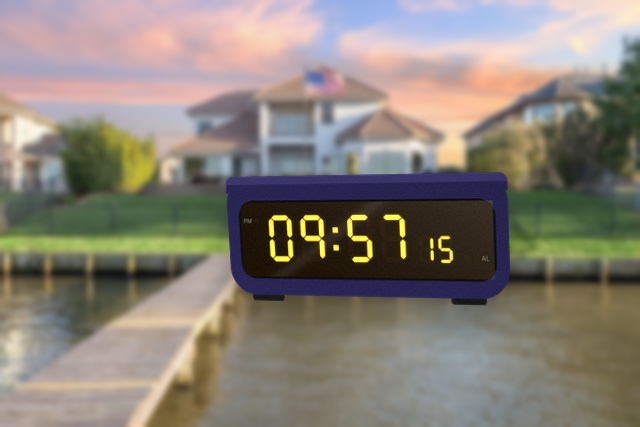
9 h 57 min 15 s
